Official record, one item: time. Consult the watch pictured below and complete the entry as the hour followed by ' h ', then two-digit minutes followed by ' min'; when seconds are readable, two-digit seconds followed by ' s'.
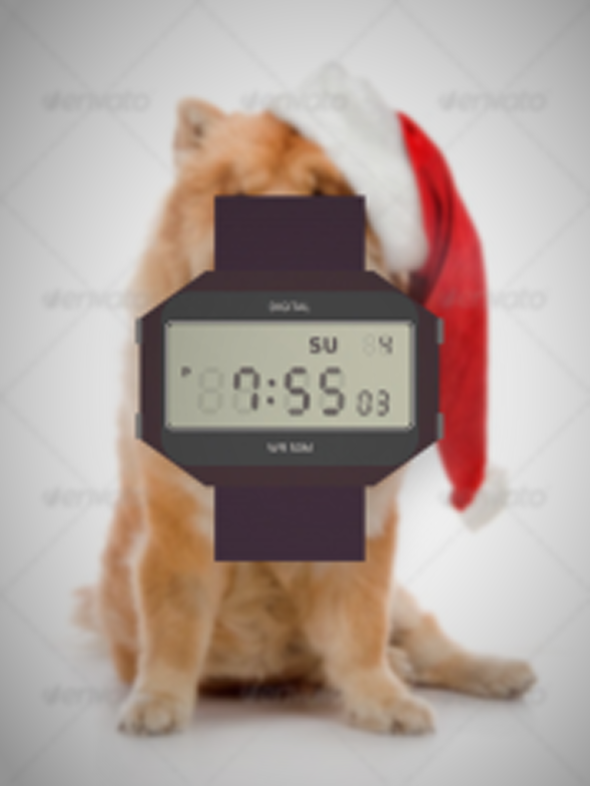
7 h 55 min 03 s
